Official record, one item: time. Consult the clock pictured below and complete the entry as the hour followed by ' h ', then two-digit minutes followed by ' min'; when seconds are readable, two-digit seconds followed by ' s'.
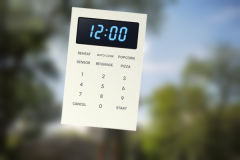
12 h 00 min
